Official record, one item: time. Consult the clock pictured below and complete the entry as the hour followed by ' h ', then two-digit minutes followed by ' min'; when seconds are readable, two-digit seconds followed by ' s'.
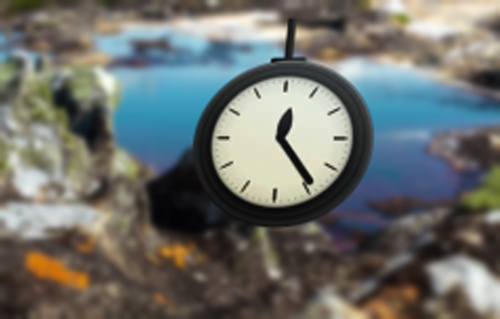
12 h 24 min
